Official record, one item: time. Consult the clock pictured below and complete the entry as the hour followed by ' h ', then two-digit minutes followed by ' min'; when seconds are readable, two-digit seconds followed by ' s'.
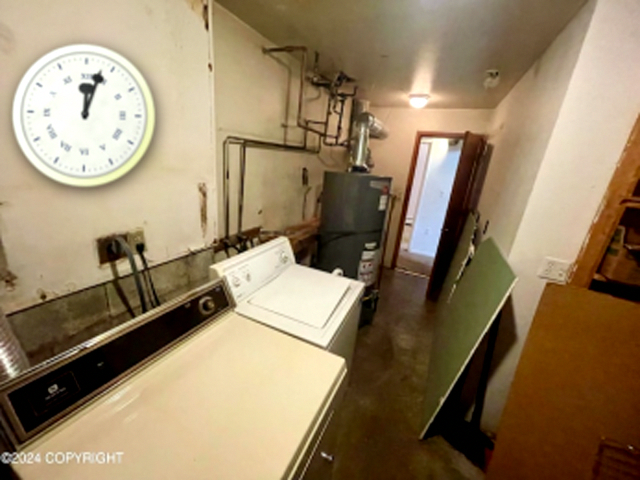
12 h 03 min
